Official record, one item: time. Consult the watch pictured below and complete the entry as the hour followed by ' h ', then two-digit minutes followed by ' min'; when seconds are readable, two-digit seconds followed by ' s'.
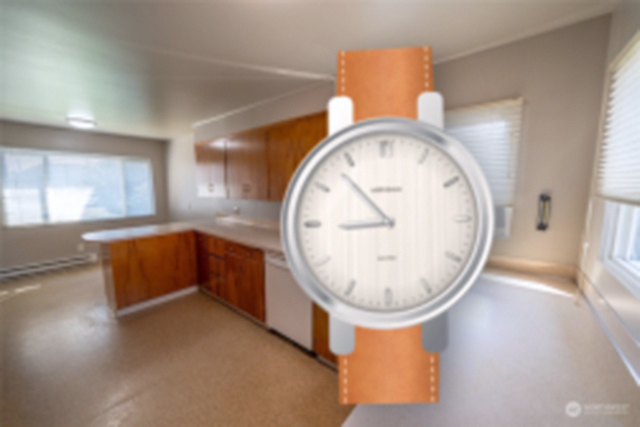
8 h 53 min
